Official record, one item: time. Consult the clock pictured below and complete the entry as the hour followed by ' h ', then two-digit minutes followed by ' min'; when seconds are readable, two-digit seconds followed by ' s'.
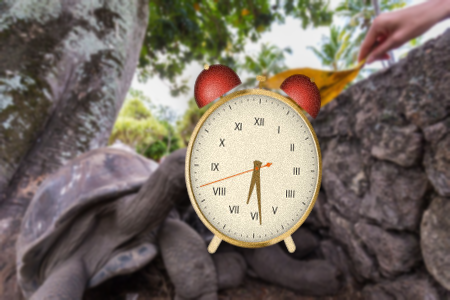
6 h 28 min 42 s
